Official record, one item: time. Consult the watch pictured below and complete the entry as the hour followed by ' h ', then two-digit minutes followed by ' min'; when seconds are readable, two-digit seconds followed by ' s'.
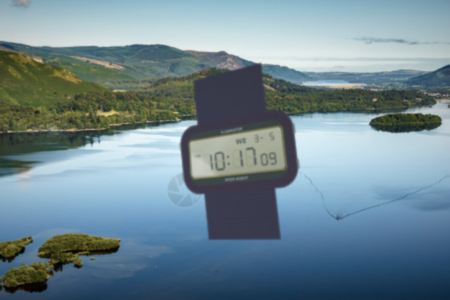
10 h 17 min 09 s
